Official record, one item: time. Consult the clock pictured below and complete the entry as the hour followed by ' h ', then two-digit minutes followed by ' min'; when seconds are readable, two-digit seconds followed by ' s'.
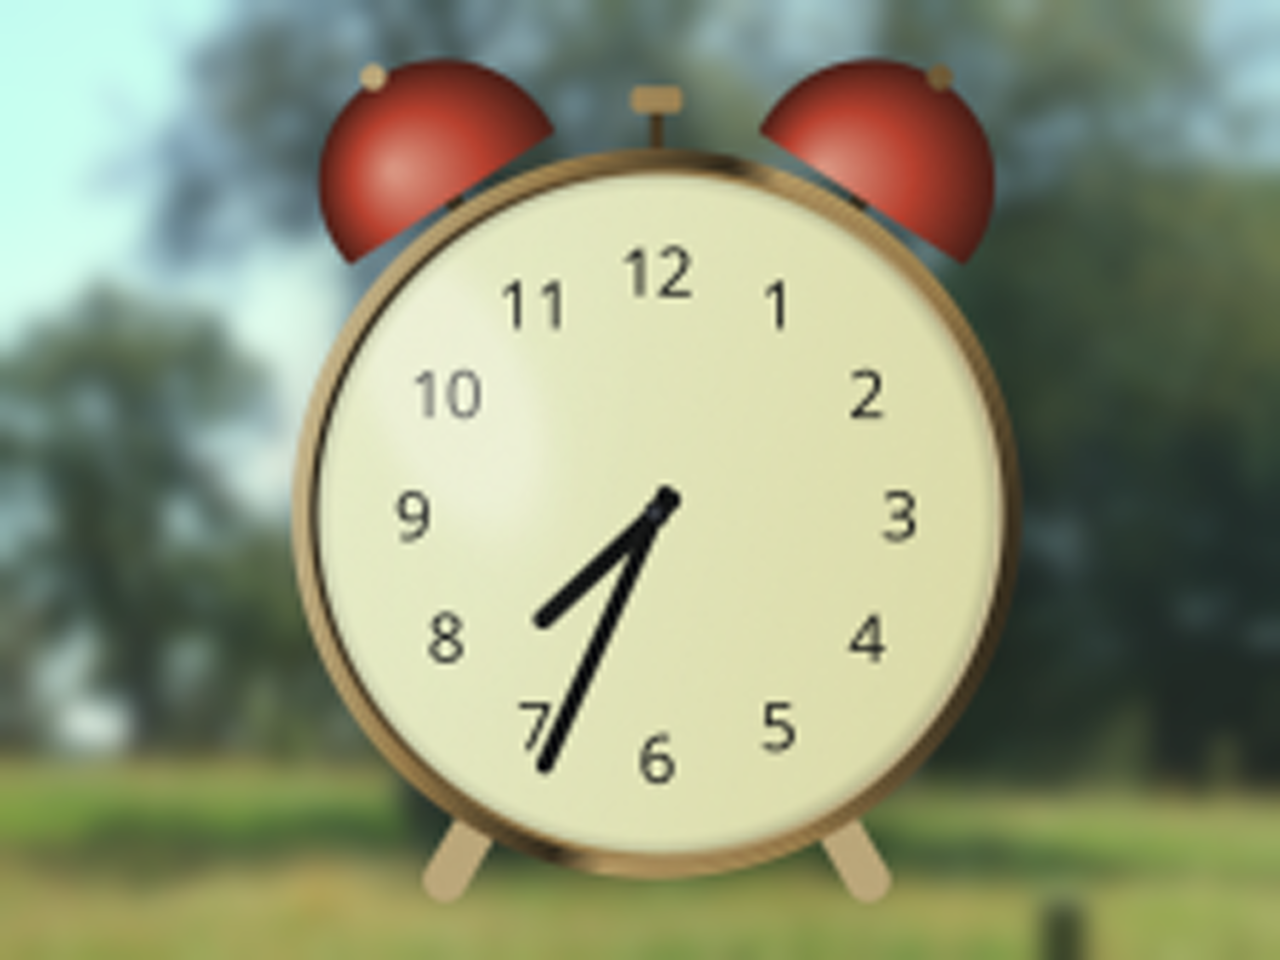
7 h 34 min
